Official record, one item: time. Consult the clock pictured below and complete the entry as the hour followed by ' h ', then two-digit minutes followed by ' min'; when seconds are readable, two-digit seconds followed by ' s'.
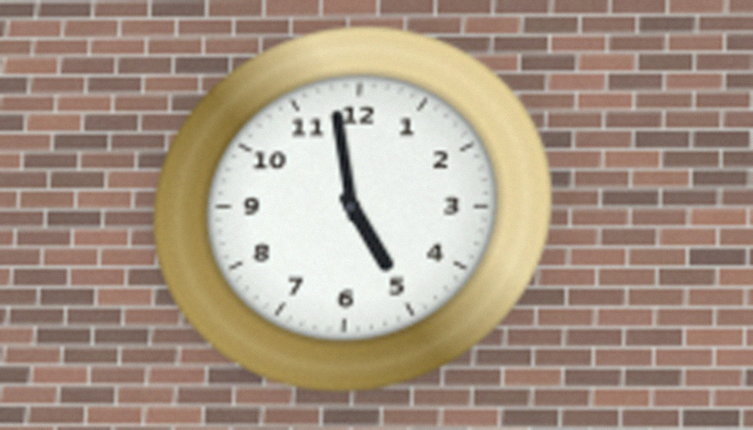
4 h 58 min
